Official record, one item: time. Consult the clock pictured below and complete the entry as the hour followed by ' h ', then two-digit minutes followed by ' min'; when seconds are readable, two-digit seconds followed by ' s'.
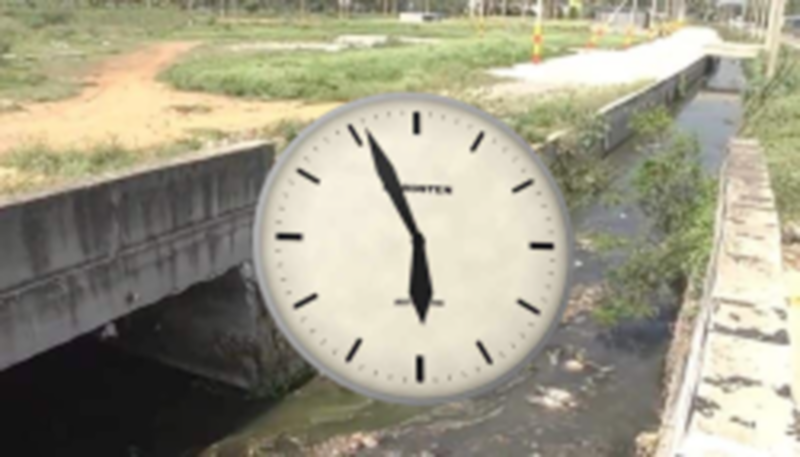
5 h 56 min
